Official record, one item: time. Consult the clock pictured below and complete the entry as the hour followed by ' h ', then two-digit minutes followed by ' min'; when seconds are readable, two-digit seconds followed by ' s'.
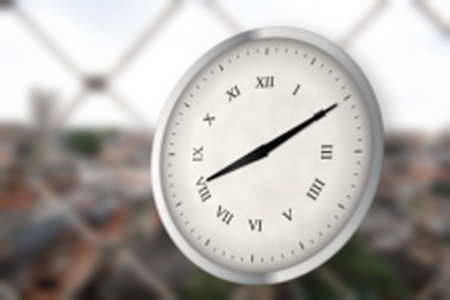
8 h 10 min
